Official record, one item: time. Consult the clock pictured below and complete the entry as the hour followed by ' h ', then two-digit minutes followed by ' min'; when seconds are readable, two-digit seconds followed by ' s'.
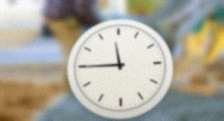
11 h 45 min
